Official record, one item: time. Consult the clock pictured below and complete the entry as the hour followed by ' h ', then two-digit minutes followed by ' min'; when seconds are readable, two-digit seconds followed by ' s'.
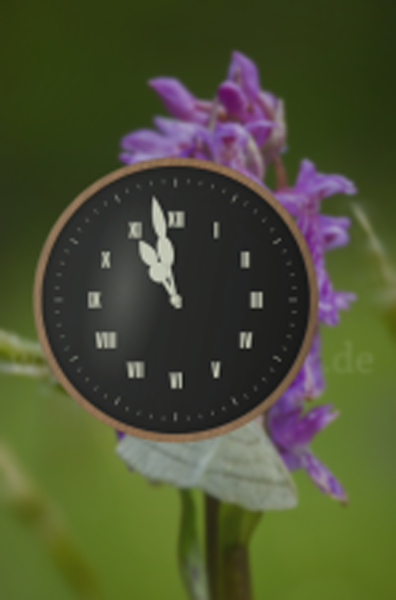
10 h 58 min
